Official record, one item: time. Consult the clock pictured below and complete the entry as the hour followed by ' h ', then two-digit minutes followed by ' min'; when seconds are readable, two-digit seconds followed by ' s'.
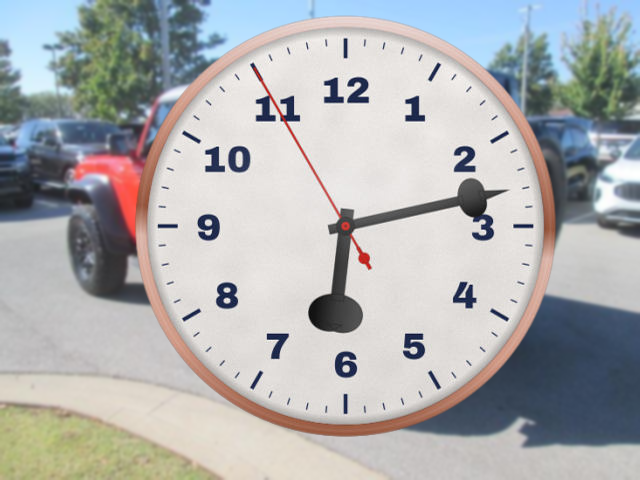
6 h 12 min 55 s
